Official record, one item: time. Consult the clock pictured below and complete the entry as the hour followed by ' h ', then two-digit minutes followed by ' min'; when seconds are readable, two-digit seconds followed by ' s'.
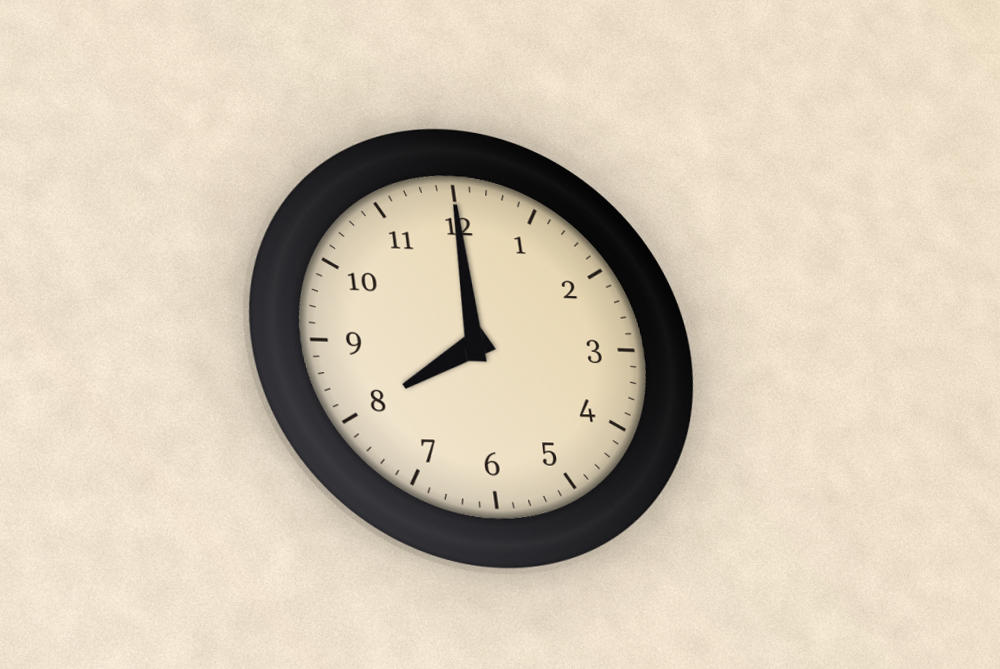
8 h 00 min
